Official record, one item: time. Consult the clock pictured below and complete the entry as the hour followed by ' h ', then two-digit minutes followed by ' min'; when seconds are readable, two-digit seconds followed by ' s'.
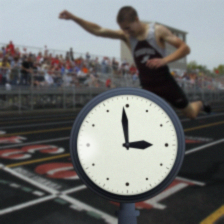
2 h 59 min
